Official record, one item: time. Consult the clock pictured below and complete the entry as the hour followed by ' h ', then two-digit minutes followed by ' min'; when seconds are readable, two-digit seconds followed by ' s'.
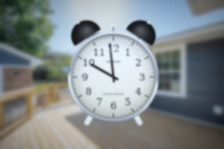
9 h 59 min
